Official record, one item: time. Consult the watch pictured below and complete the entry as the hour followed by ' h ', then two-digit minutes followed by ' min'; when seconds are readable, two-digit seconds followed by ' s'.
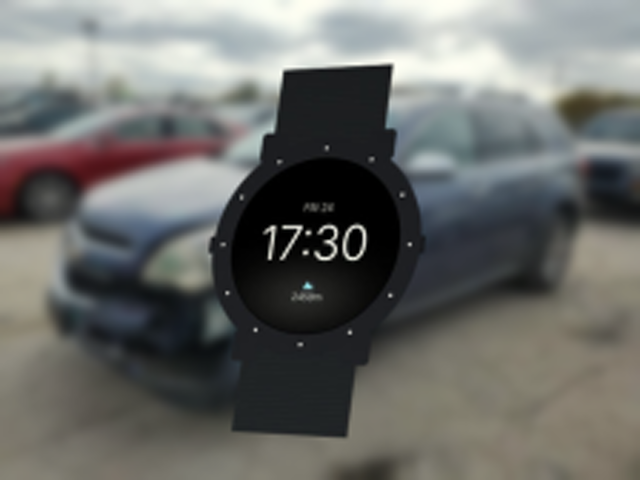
17 h 30 min
